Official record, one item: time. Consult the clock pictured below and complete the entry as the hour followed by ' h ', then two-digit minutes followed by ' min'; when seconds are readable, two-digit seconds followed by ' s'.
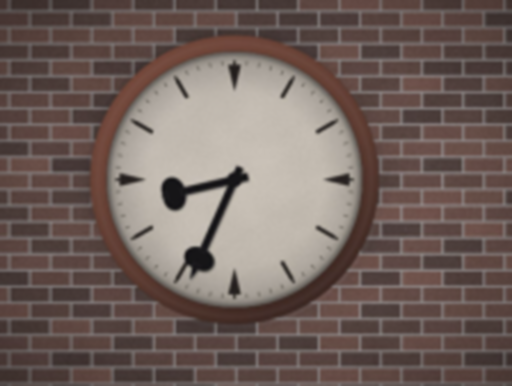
8 h 34 min
